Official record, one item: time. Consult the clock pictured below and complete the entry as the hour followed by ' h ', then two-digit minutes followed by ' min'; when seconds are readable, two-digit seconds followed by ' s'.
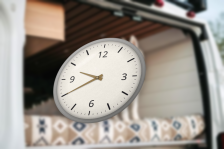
9 h 40 min
